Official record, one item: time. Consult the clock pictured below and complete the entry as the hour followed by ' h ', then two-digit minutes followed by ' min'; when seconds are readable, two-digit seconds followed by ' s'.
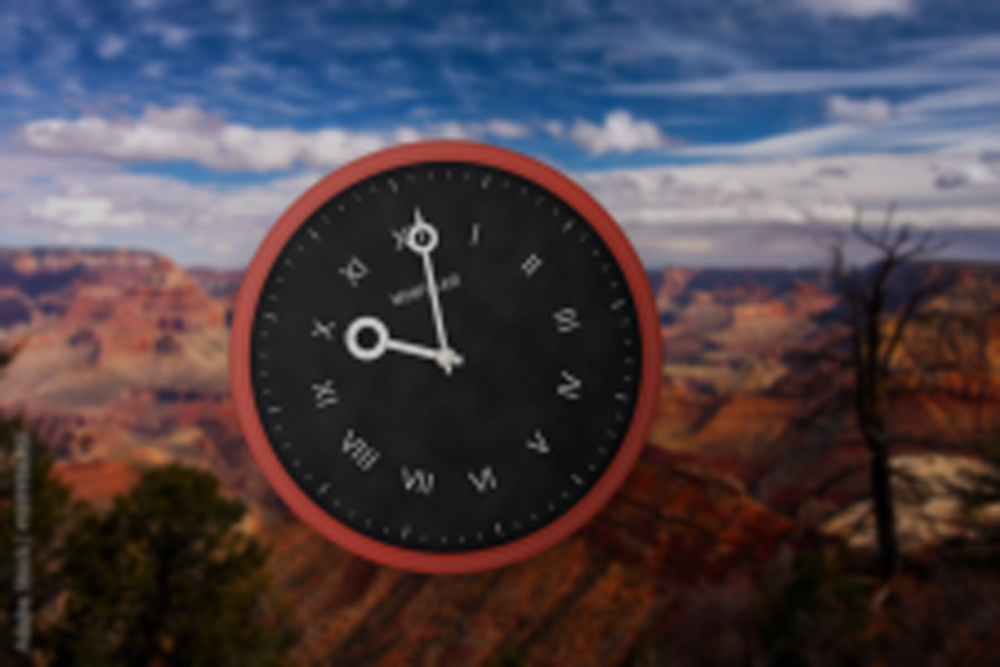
10 h 01 min
